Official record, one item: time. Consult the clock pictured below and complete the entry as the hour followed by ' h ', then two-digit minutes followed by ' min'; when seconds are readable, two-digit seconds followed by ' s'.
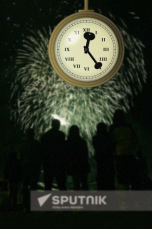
12 h 24 min
